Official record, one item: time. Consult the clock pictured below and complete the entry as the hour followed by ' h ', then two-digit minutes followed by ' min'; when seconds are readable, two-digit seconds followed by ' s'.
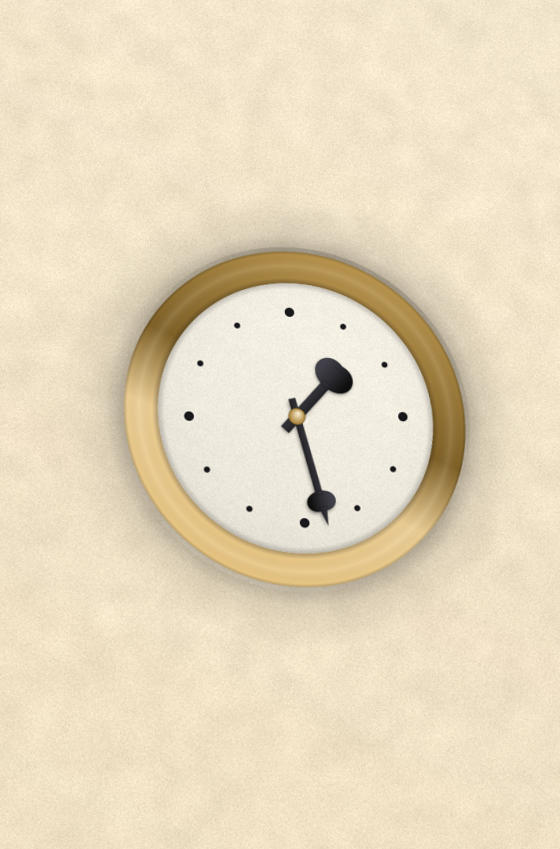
1 h 28 min
